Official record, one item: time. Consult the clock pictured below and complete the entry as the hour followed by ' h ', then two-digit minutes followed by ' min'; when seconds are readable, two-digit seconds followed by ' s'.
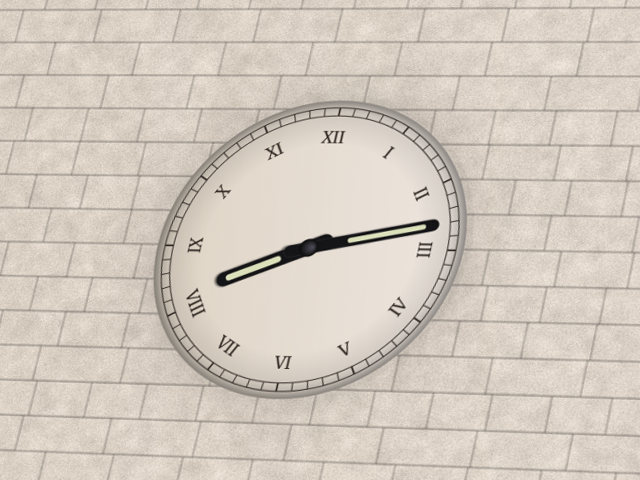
8 h 13 min
